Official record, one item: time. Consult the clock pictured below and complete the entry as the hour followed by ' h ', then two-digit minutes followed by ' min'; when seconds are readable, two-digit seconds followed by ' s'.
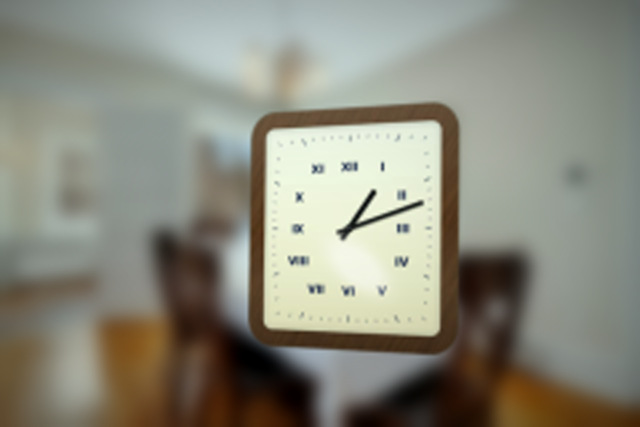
1 h 12 min
